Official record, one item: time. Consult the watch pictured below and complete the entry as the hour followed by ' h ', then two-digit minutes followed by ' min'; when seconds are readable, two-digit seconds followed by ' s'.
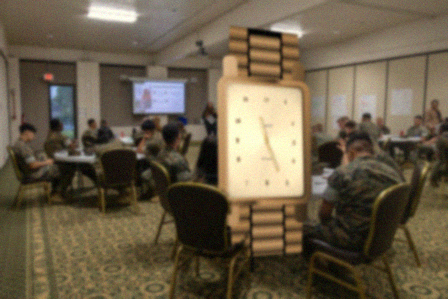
11 h 26 min
